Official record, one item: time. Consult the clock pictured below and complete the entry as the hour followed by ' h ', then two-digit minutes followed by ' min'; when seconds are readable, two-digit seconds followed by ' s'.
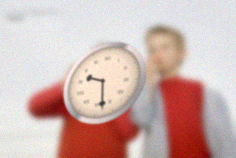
9 h 28 min
